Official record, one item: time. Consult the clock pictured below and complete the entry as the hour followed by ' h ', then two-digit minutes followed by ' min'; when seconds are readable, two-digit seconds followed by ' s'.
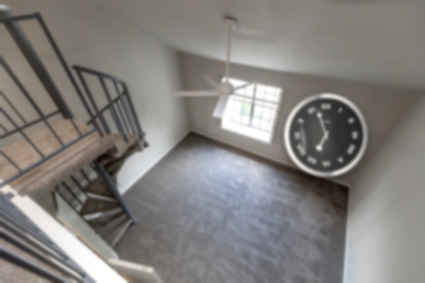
6 h 57 min
